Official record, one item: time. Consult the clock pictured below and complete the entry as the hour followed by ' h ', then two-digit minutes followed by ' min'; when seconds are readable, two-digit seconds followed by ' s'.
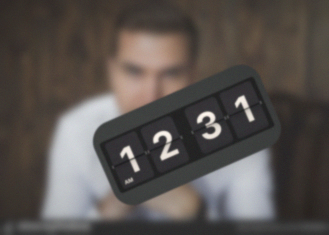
12 h 31 min
